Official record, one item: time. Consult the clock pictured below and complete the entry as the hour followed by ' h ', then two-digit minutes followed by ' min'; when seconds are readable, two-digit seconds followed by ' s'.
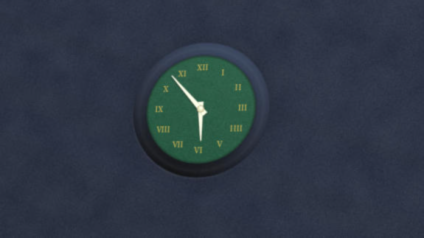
5 h 53 min
